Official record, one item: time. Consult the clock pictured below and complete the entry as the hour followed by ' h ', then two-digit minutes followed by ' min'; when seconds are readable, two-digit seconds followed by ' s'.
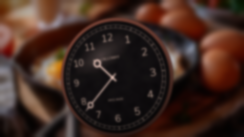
10 h 38 min
